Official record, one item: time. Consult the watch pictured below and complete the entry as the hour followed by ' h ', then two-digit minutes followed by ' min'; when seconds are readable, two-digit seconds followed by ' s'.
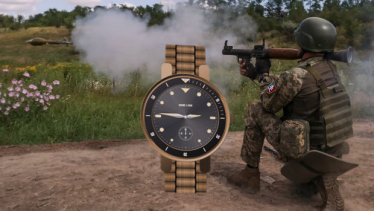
2 h 46 min
